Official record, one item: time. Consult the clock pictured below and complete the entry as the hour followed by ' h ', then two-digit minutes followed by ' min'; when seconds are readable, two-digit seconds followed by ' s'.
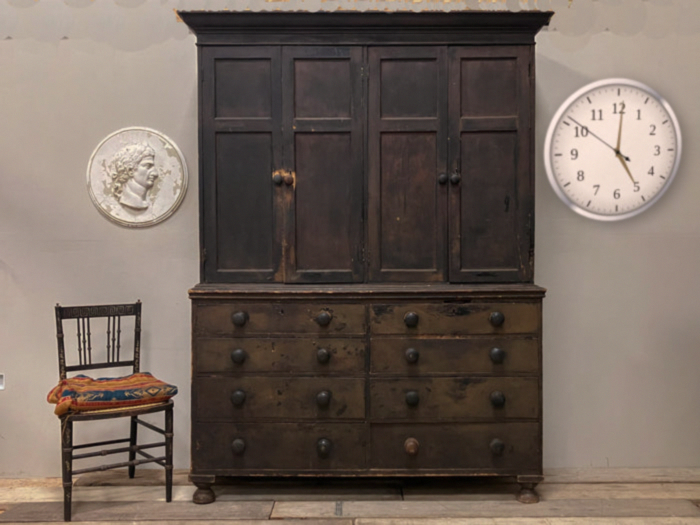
5 h 00 min 51 s
